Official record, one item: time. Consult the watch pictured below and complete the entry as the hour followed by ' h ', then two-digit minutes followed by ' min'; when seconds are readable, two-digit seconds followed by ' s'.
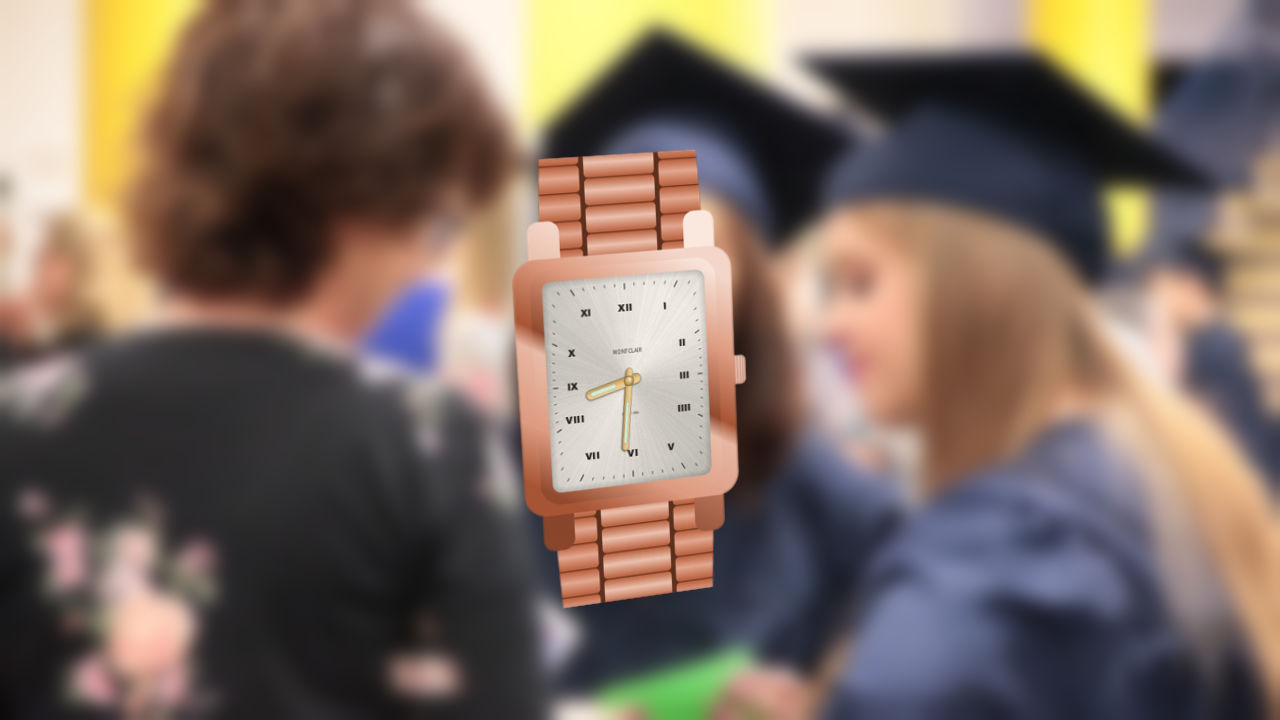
8 h 31 min
